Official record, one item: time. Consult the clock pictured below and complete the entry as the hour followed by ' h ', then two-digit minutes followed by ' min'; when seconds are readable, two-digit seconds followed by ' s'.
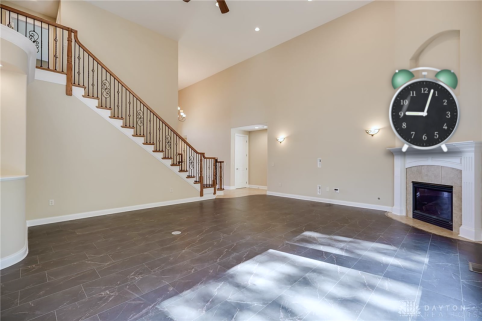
9 h 03 min
